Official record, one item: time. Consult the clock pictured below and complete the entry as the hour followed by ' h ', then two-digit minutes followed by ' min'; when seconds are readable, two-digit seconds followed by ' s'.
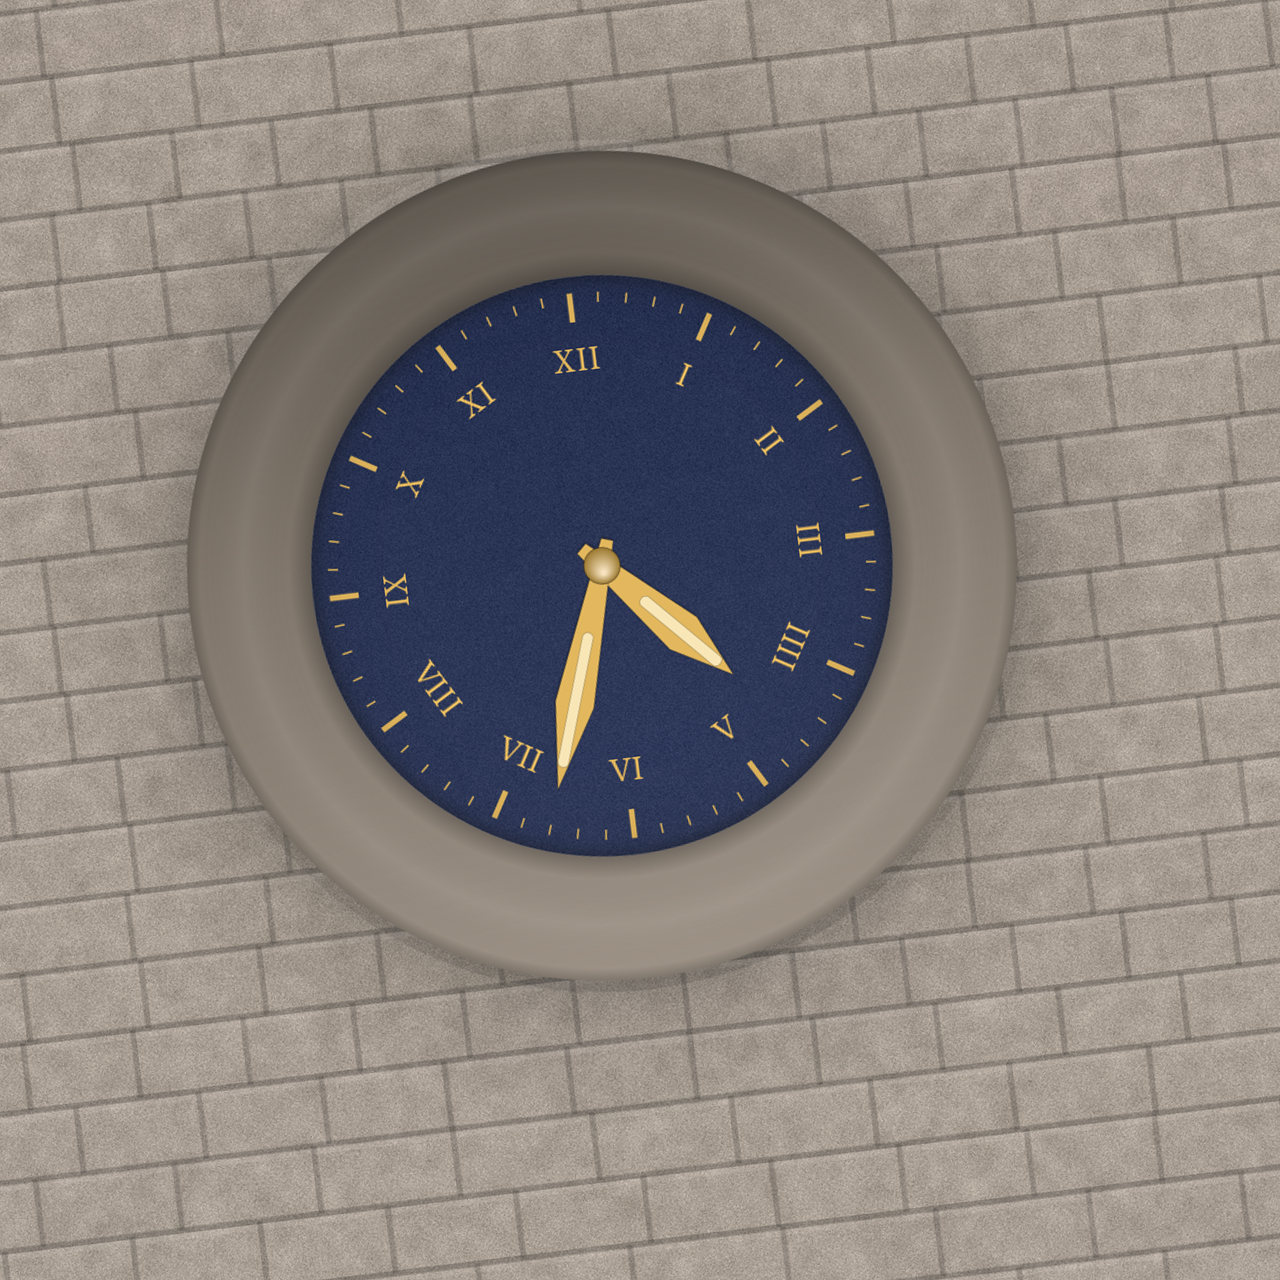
4 h 33 min
